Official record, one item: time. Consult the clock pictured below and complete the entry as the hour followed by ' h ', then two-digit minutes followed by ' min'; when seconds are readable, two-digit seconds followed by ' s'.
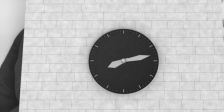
8 h 13 min
